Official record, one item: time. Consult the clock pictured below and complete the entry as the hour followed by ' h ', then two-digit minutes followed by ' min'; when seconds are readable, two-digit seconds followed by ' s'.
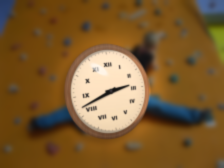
2 h 42 min
